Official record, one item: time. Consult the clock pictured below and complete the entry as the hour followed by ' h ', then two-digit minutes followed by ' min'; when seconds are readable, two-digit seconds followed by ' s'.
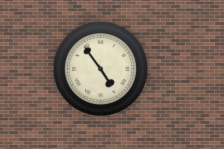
4 h 54 min
